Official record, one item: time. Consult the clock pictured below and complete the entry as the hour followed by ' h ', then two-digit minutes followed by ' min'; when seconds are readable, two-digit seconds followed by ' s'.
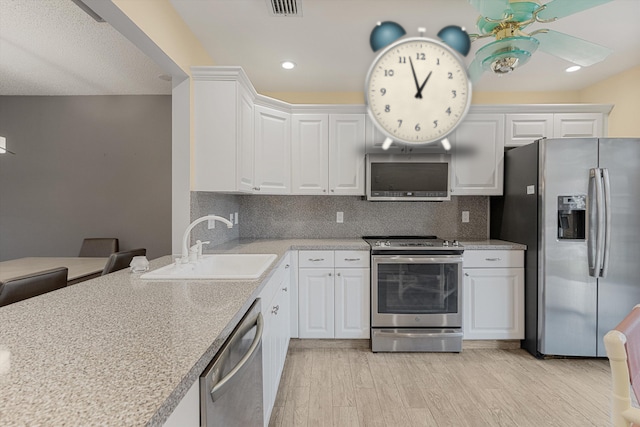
12 h 57 min
